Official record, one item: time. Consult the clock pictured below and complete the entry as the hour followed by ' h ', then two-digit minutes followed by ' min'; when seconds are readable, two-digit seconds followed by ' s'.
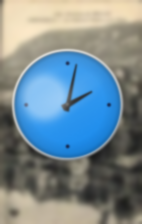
2 h 02 min
